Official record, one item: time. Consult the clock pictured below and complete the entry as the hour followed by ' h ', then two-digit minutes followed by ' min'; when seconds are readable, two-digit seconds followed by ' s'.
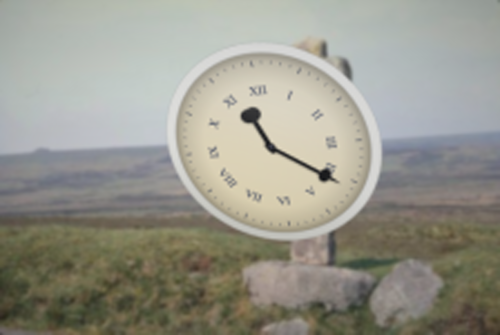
11 h 21 min
